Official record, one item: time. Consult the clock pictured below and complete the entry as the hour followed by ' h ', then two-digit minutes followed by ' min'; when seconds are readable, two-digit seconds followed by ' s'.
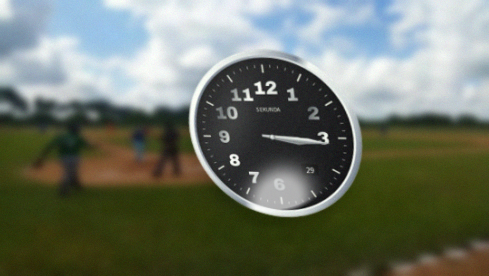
3 h 16 min
